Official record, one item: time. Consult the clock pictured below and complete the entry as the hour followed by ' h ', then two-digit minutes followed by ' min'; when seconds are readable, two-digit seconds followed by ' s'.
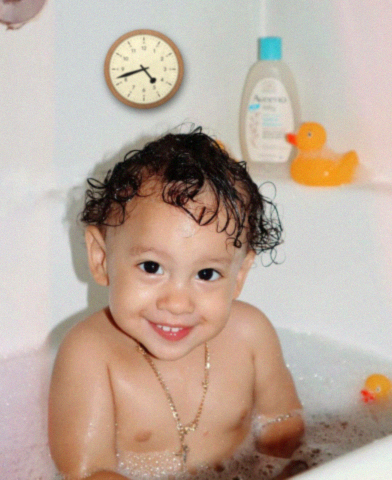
4 h 42 min
